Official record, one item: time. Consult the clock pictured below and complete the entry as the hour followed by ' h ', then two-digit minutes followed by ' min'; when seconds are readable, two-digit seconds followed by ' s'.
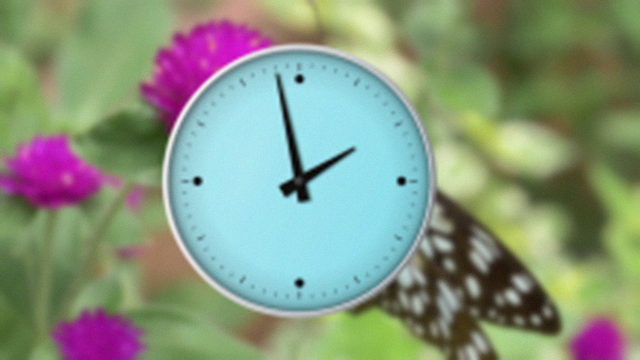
1 h 58 min
